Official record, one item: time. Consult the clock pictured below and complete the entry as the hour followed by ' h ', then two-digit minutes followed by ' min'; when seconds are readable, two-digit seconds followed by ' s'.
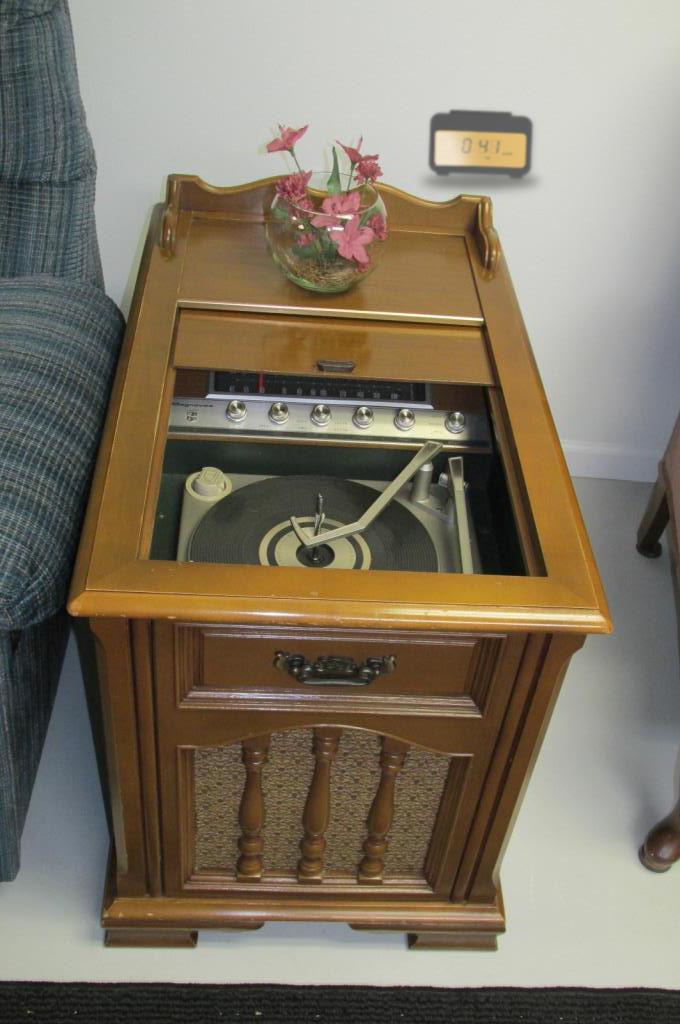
0 h 41 min
